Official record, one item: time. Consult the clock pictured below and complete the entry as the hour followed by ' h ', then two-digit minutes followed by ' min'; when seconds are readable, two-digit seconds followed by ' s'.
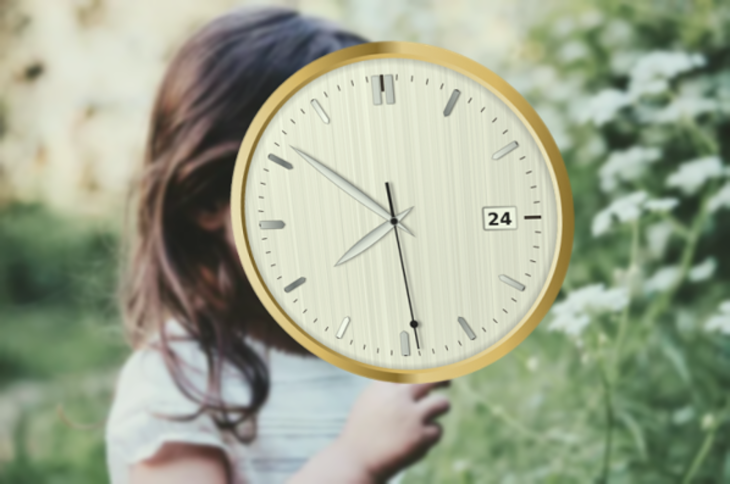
7 h 51 min 29 s
